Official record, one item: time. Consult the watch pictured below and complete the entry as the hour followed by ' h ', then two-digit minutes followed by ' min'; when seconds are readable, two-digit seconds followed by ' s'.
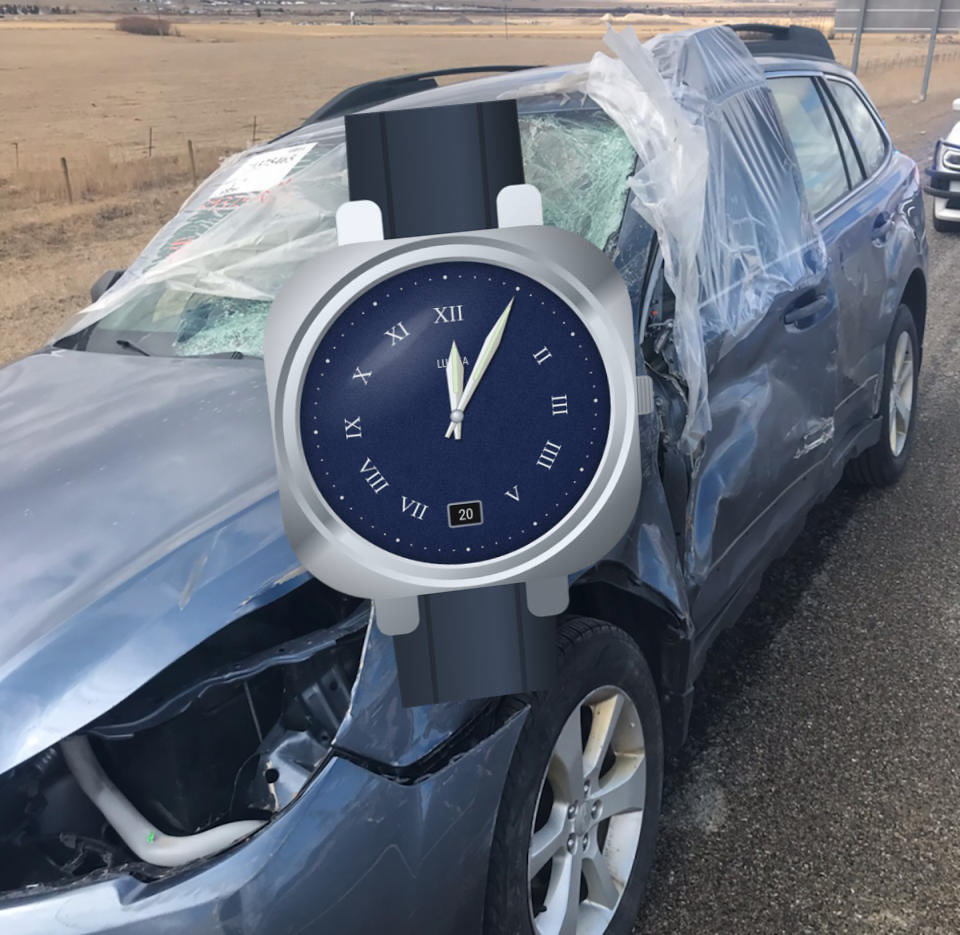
12 h 05 min
